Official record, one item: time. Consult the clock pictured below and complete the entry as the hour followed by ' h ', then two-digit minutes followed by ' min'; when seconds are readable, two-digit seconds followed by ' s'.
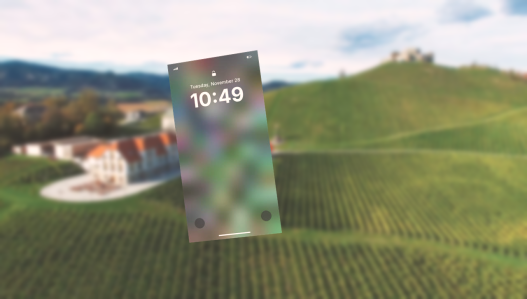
10 h 49 min
